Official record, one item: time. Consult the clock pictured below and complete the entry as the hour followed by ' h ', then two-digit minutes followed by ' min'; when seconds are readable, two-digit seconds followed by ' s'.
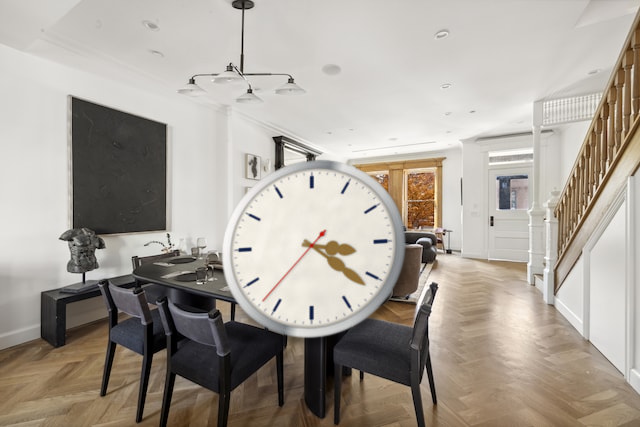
3 h 21 min 37 s
